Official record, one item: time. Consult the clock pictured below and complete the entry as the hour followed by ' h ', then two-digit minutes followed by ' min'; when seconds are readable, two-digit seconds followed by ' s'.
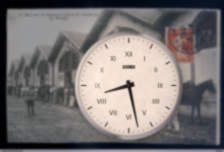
8 h 28 min
